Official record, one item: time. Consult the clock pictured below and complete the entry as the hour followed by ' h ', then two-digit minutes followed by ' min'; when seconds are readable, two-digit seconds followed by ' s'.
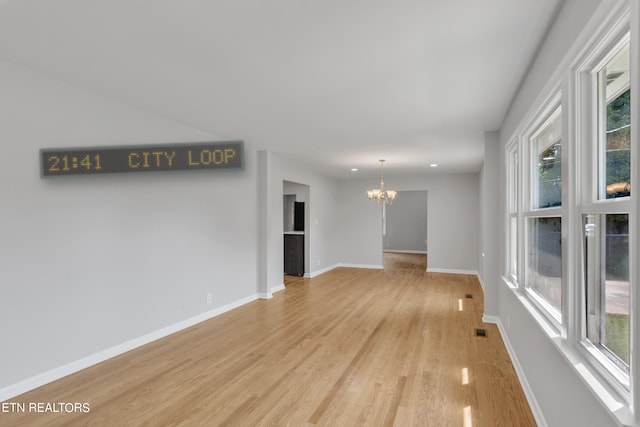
21 h 41 min
